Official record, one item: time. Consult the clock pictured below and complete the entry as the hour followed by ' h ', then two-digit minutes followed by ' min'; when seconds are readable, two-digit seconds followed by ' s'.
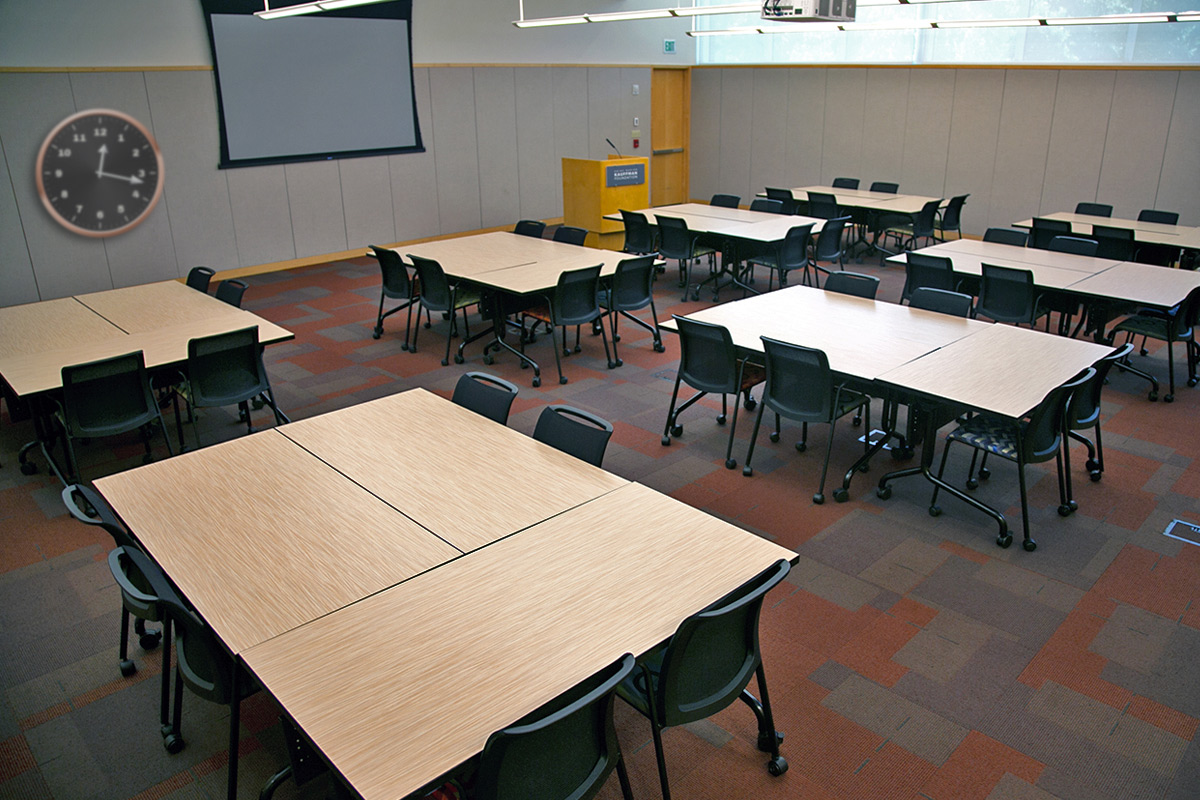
12 h 17 min
